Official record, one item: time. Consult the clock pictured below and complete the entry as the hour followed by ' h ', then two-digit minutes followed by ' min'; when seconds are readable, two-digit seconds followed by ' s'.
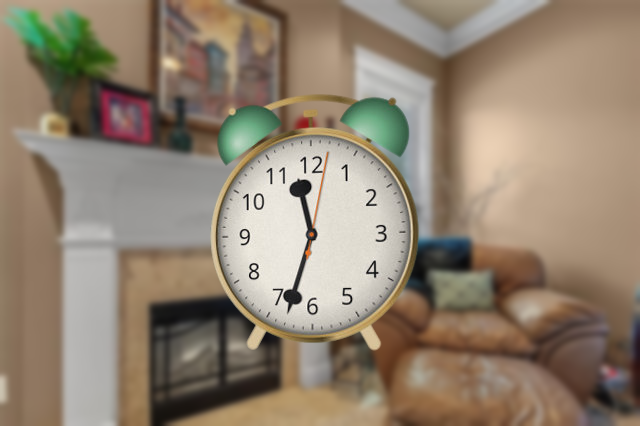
11 h 33 min 02 s
